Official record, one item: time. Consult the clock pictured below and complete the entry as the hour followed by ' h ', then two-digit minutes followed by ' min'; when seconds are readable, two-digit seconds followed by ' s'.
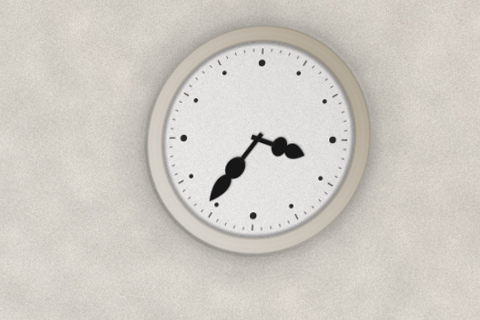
3 h 36 min
